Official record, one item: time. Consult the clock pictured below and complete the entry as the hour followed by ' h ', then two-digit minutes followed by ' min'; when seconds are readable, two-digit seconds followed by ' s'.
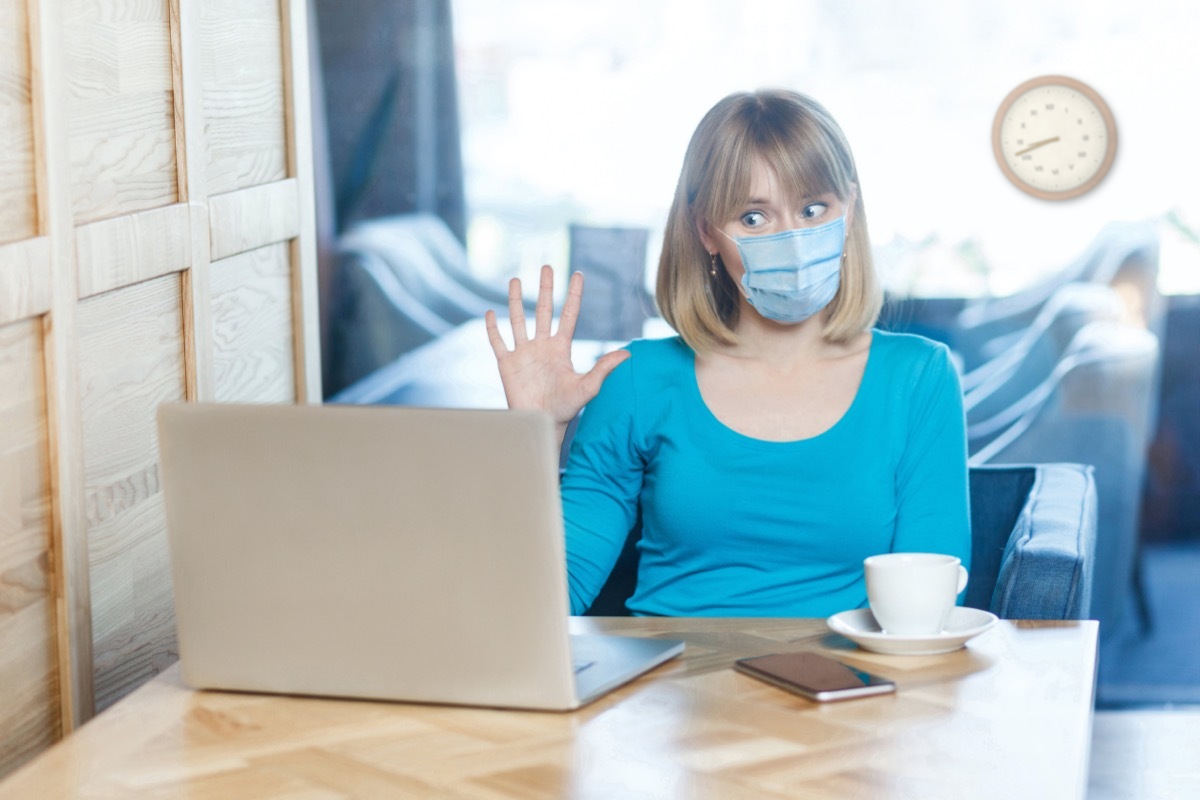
8 h 42 min
